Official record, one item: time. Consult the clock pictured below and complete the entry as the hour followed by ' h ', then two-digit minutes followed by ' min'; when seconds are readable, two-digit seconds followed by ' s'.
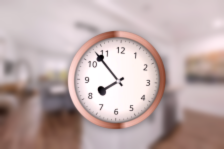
7 h 53 min
